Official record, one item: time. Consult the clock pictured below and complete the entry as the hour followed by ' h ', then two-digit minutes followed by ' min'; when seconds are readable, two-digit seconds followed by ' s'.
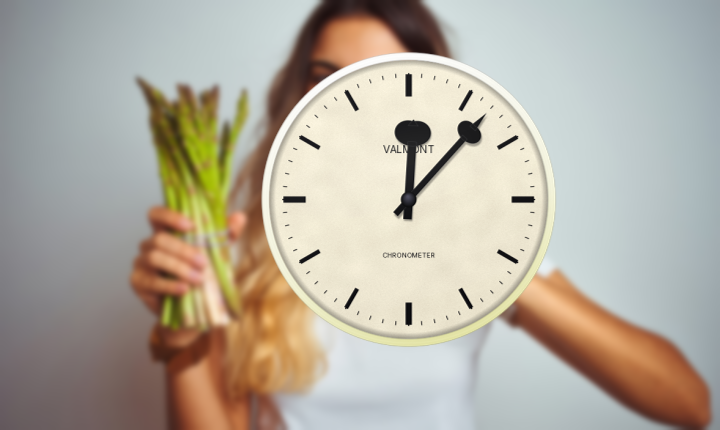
12 h 07 min
